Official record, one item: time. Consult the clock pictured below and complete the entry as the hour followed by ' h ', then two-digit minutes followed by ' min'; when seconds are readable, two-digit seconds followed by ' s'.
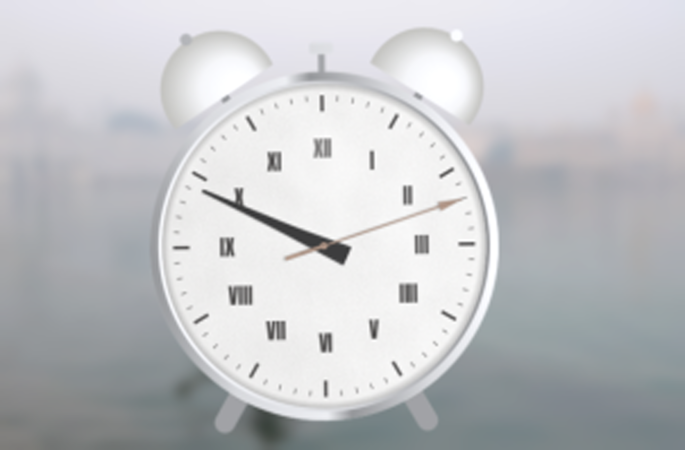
9 h 49 min 12 s
